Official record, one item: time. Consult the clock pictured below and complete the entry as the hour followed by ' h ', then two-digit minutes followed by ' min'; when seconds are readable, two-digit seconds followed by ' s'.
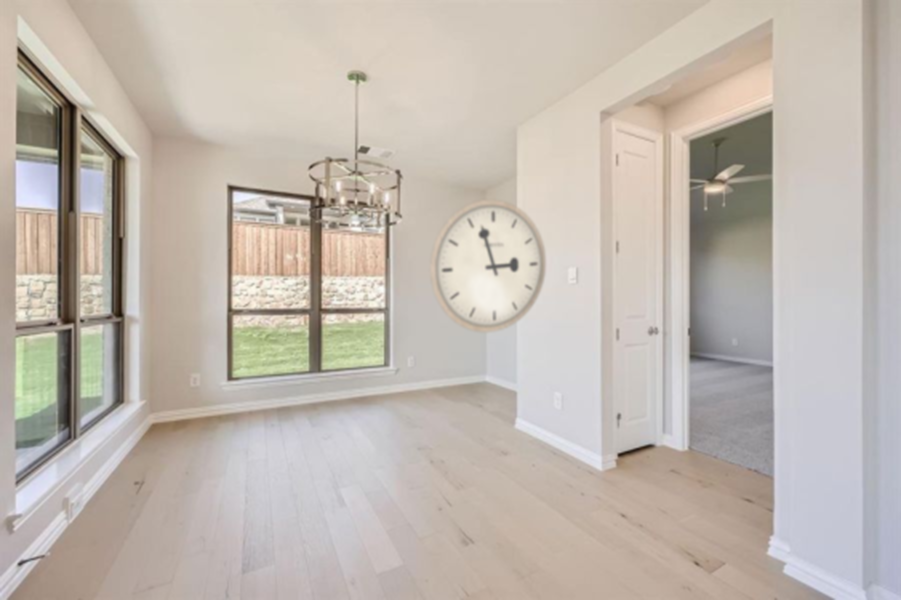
2 h 57 min
